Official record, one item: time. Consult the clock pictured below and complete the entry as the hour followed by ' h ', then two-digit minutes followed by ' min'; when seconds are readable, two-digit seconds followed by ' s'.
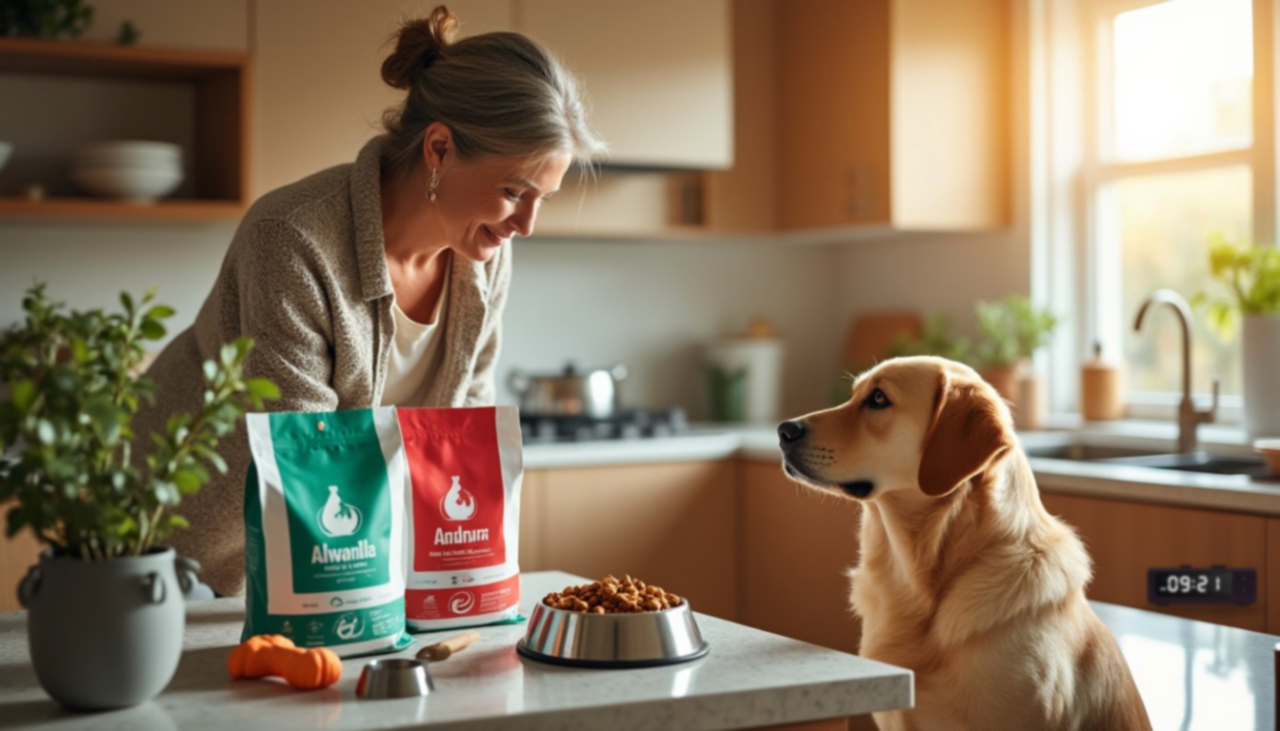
9 h 21 min
